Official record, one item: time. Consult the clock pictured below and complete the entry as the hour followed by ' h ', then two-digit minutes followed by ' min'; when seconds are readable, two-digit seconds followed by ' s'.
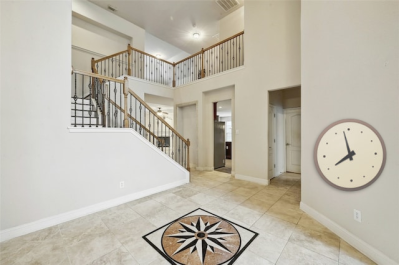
7 h 58 min
